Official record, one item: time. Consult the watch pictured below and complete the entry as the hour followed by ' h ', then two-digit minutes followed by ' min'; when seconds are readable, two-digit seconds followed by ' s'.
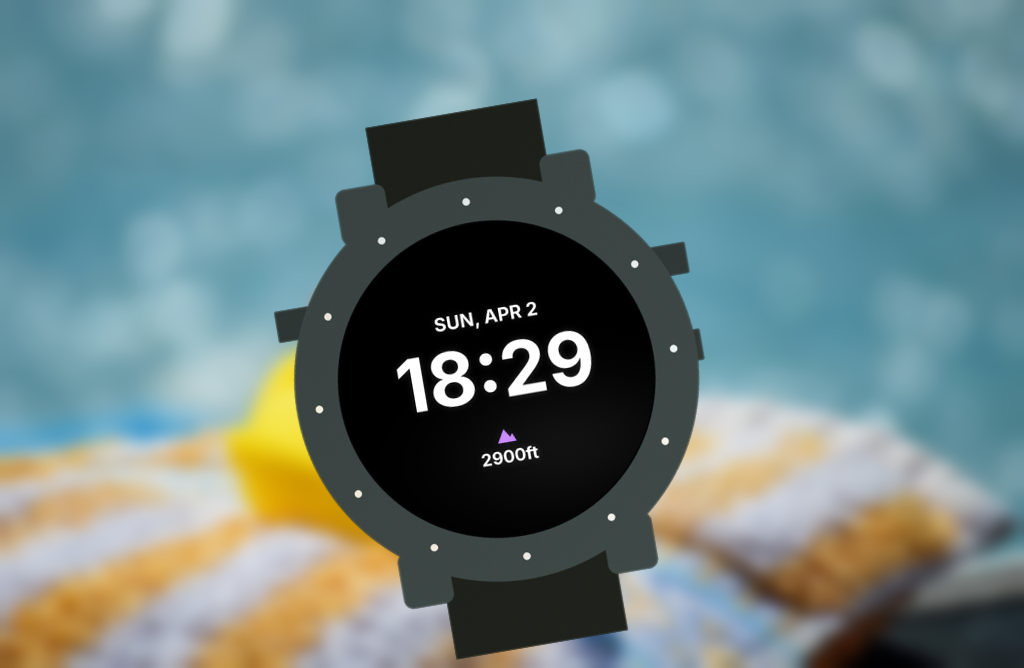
18 h 29 min
